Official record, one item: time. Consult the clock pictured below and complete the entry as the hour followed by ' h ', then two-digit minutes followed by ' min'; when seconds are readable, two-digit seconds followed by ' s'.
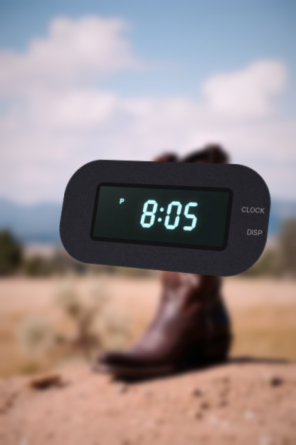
8 h 05 min
